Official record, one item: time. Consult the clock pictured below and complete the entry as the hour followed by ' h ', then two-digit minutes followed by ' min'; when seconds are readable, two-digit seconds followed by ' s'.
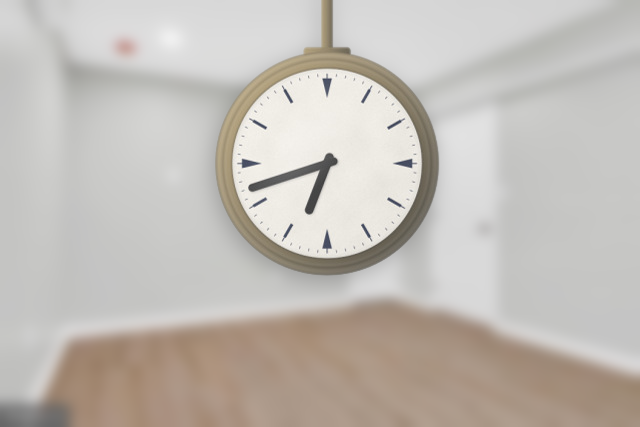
6 h 42 min
